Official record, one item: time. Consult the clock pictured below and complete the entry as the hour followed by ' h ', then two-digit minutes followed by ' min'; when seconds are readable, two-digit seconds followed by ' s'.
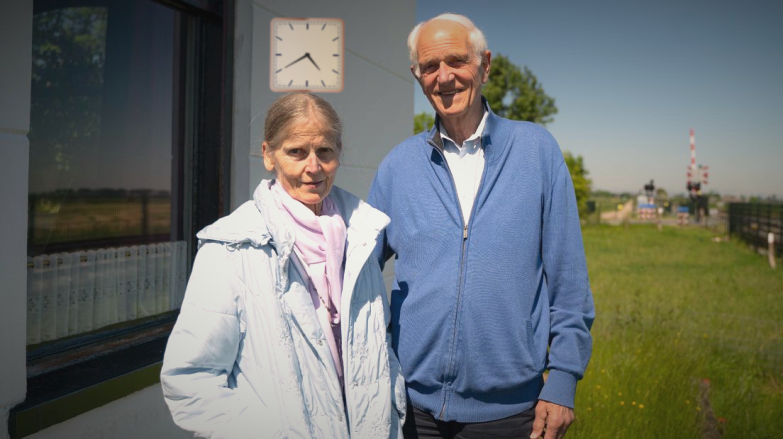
4 h 40 min
